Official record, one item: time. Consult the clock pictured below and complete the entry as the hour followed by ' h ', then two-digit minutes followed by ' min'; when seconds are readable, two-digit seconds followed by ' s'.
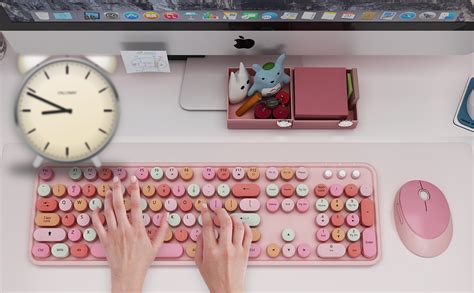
8 h 49 min
